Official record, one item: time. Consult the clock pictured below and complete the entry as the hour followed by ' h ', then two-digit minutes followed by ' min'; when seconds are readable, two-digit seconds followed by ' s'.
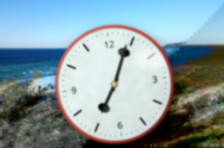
7 h 04 min
